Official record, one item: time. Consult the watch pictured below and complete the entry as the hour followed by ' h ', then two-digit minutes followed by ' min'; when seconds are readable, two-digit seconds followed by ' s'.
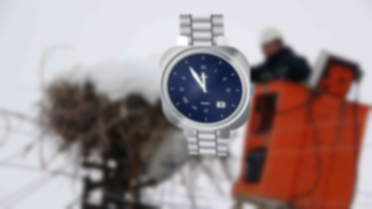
11 h 55 min
